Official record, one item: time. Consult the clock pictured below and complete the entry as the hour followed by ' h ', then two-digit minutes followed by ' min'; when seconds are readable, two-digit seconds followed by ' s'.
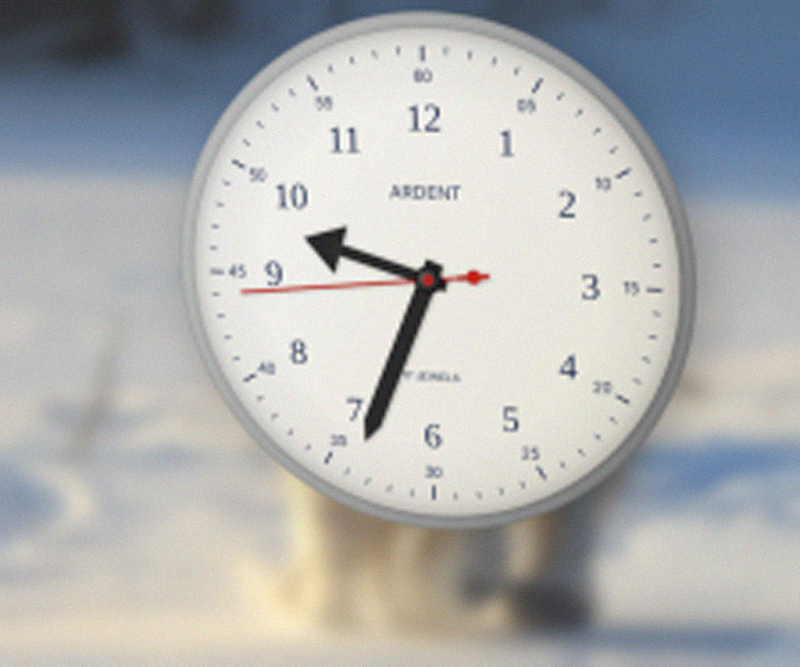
9 h 33 min 44 s
